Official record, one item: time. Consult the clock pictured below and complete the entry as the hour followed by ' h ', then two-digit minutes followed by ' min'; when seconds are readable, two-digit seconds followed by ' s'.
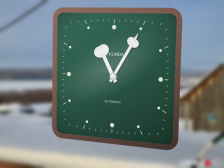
11 h 05 min
